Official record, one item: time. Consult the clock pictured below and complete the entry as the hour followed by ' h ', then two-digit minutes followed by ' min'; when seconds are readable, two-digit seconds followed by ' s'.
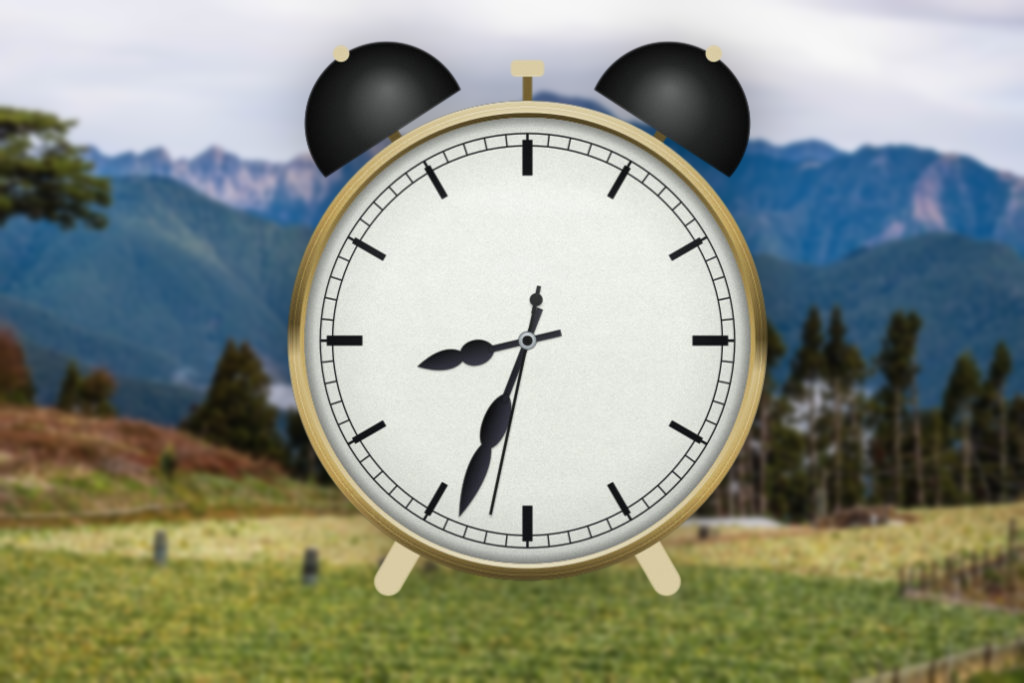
8 h 33 min 32 s
